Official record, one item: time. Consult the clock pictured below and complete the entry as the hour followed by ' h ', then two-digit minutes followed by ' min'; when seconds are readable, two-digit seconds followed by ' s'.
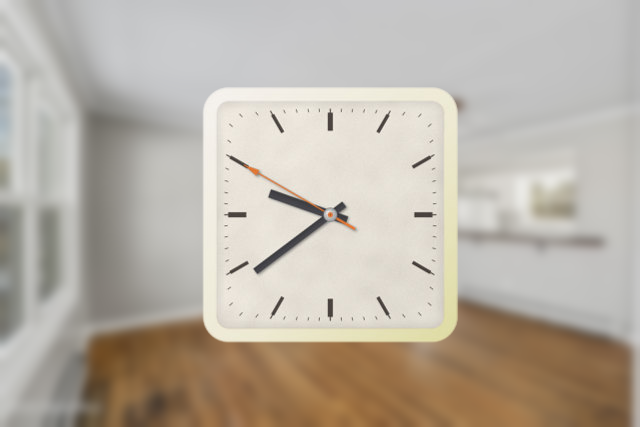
9 h 38 min 50 s
